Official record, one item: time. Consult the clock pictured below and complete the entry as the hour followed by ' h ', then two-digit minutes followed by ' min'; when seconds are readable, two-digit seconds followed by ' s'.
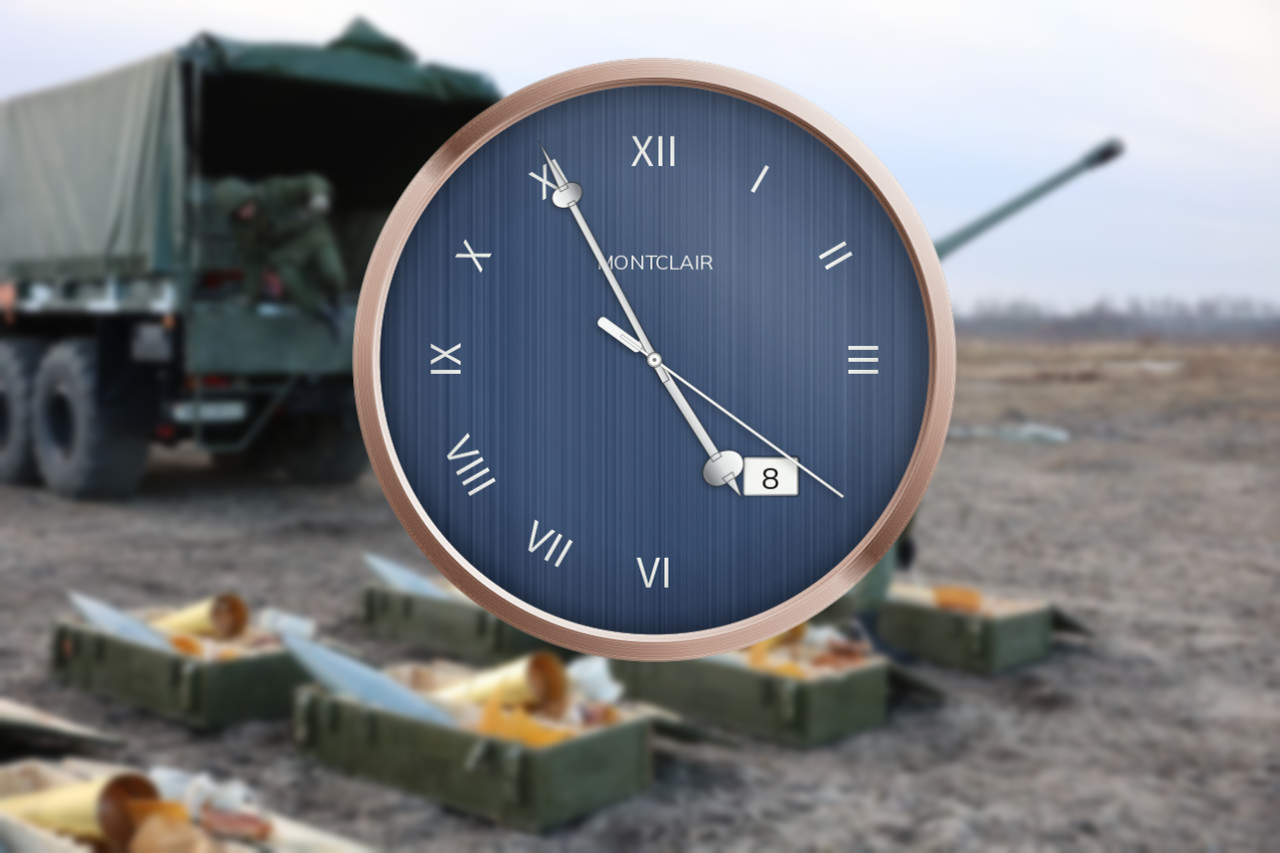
4 h 55 min 21 s
